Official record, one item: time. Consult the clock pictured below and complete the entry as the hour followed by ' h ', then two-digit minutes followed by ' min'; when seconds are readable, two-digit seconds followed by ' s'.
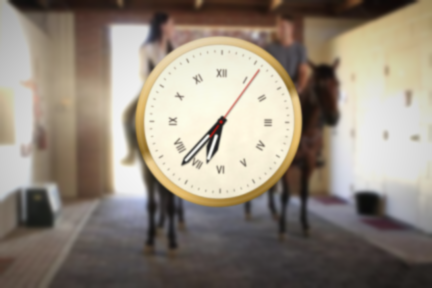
6 h 37 min 06 s
